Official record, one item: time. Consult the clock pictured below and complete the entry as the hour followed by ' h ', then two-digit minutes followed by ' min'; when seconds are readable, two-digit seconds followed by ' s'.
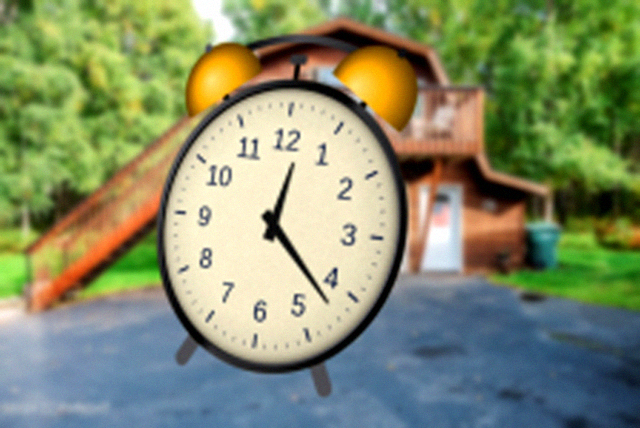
12 h 22 min
